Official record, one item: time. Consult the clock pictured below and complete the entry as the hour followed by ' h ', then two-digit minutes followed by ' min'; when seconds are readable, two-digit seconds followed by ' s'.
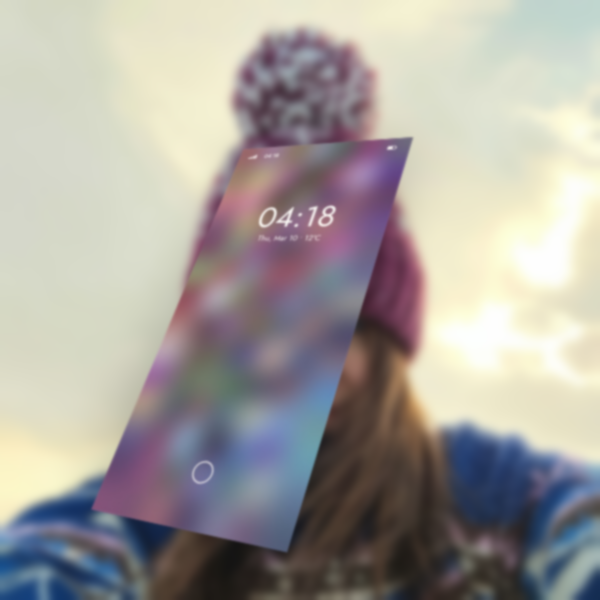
4 h 18 min
